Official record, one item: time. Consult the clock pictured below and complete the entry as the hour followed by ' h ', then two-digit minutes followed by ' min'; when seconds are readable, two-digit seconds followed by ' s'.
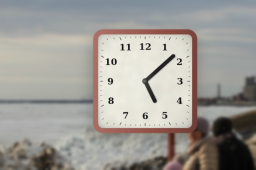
5 h 08 min
